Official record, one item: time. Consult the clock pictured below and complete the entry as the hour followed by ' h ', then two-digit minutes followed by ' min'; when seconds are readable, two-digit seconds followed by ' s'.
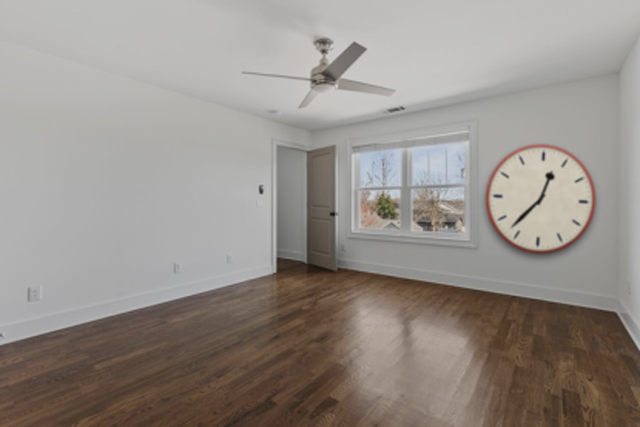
12 h 37 min
